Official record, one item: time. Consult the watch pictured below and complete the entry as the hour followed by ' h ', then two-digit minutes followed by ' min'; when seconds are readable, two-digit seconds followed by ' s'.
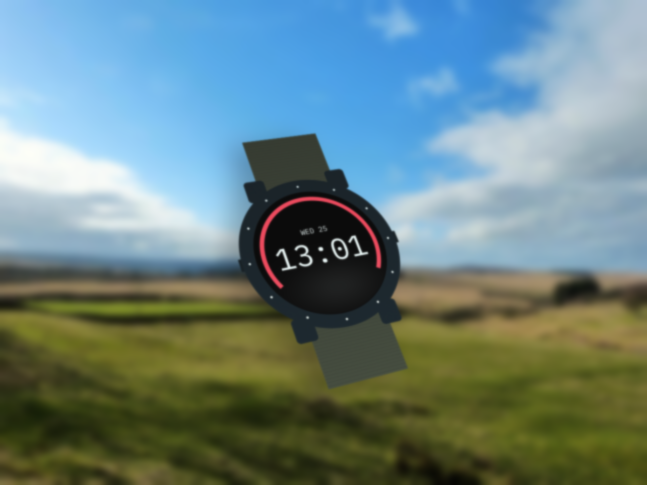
13 h 01 min
